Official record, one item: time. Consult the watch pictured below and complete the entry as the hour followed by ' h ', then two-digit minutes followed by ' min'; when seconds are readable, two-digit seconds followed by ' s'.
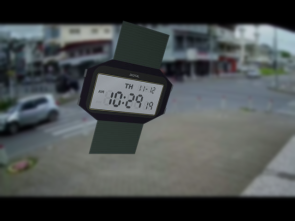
10 h 29 min 19 s
